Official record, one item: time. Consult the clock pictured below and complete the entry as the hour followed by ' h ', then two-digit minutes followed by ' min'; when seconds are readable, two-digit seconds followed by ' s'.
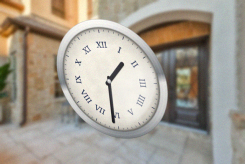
1 h 31 min
